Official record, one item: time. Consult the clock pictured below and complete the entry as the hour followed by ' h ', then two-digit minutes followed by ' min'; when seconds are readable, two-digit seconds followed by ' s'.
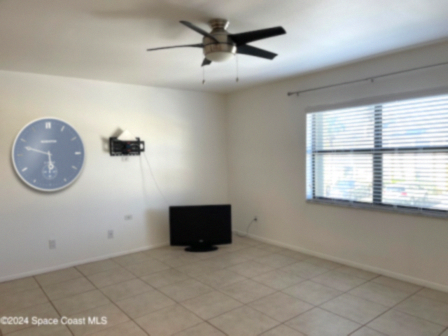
5 h 48 min
